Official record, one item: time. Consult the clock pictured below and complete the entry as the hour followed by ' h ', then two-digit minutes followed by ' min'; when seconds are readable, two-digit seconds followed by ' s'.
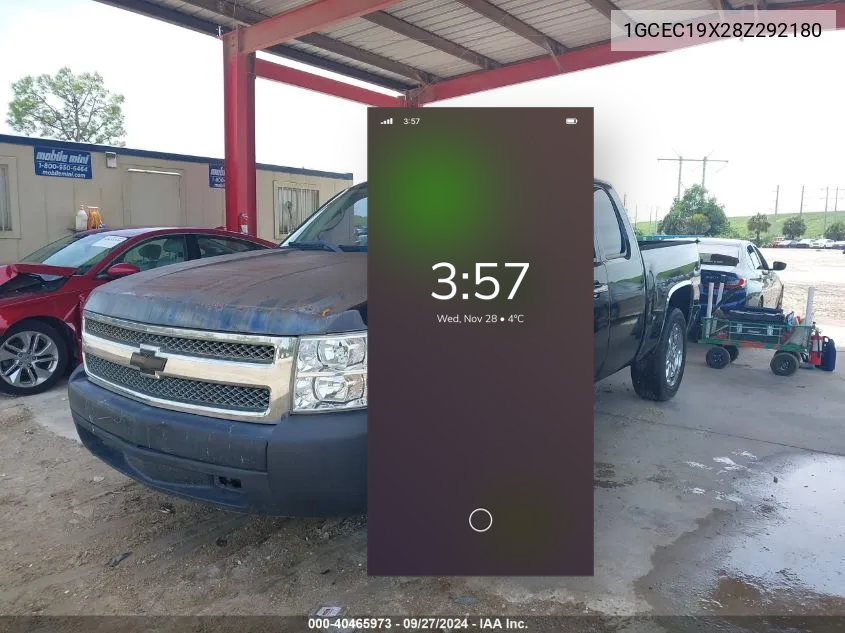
3 h 57 min
